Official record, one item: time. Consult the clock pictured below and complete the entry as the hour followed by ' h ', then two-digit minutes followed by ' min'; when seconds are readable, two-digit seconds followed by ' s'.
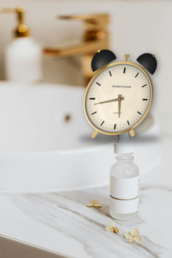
5 h 43 min
